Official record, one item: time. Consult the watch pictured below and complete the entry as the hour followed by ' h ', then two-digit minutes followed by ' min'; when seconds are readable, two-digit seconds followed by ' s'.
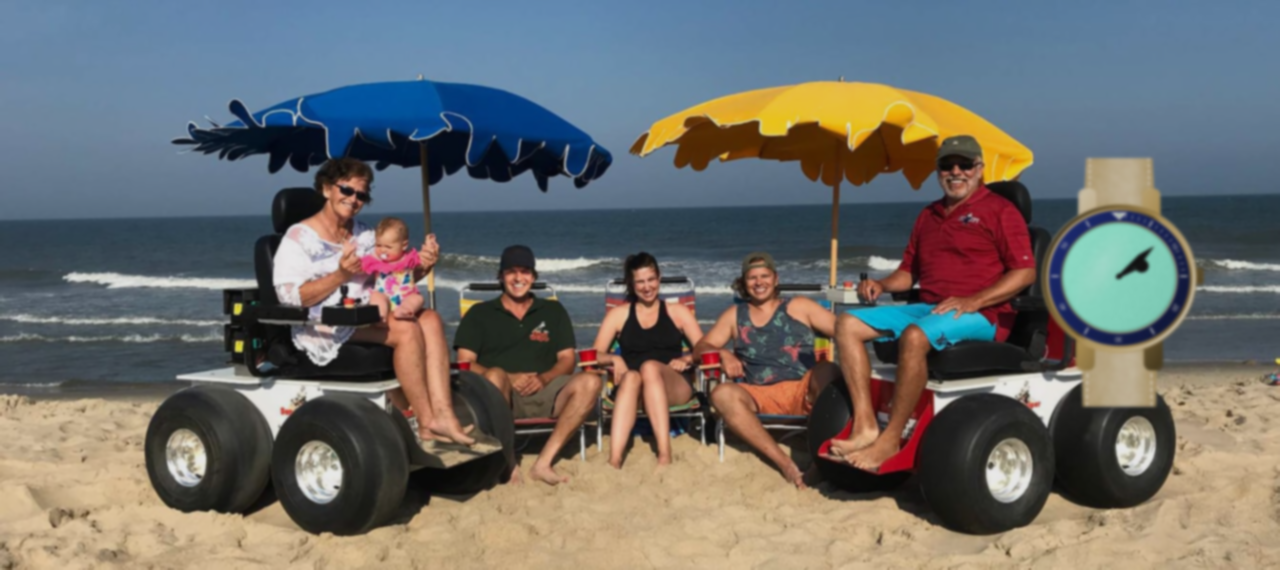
2 h 08 min
